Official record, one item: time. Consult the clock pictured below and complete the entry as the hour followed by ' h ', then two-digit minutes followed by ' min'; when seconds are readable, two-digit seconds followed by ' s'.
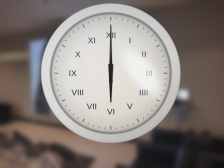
6 h 00 min
